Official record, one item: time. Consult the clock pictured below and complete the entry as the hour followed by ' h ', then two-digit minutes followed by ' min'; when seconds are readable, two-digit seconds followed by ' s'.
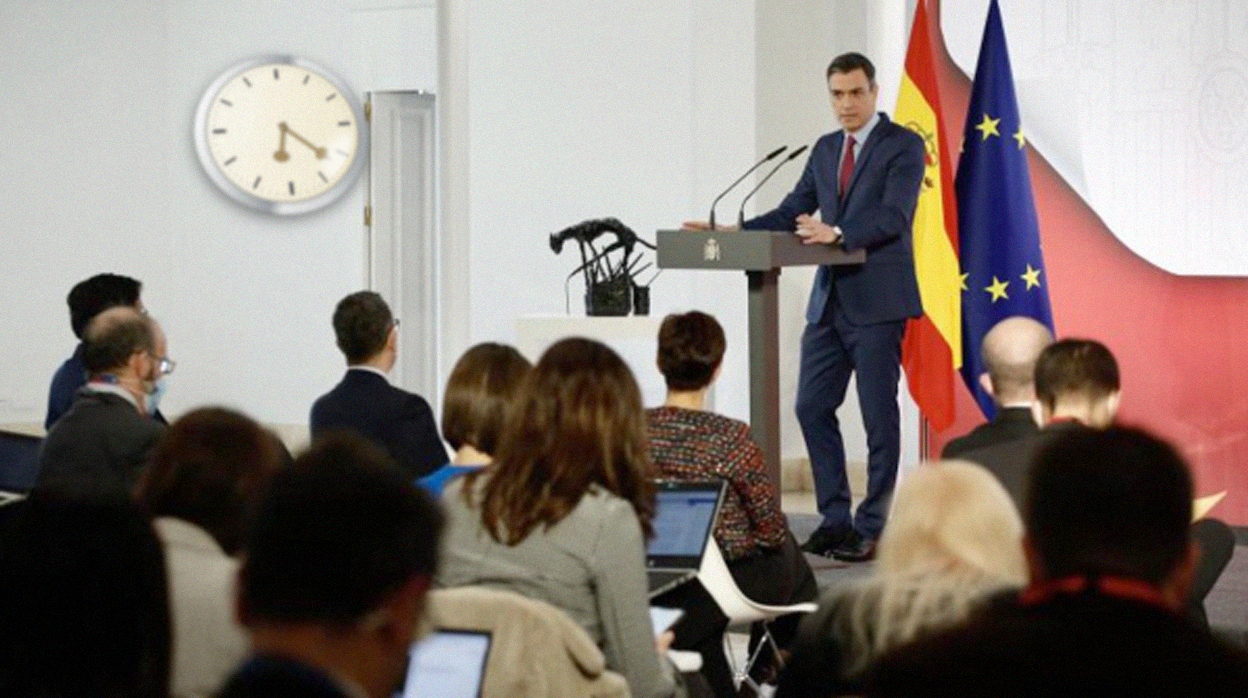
6 h 22 min
